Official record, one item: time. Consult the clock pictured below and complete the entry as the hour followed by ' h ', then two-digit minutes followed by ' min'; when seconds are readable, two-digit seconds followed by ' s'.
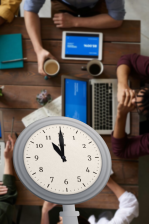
11 h 00 min
